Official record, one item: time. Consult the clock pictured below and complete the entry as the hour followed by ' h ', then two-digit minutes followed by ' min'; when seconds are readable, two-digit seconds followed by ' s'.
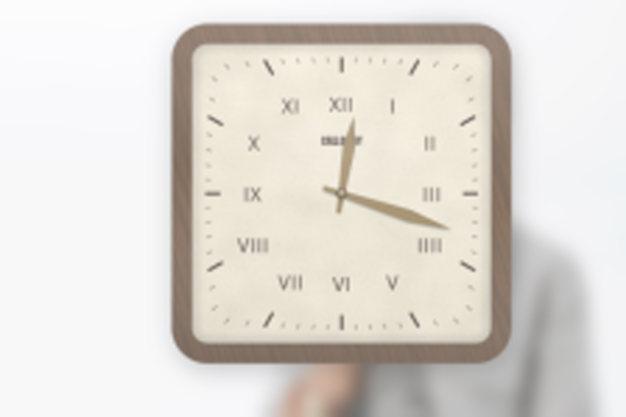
12 h 18 min
